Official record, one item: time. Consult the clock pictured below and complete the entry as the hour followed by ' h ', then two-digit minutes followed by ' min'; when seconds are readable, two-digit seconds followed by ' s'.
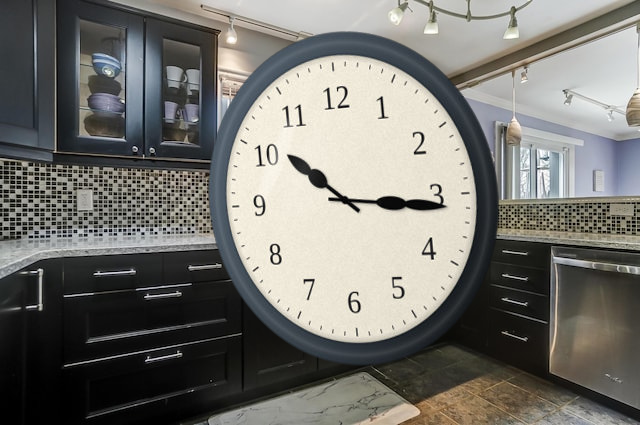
10 h 16 min
